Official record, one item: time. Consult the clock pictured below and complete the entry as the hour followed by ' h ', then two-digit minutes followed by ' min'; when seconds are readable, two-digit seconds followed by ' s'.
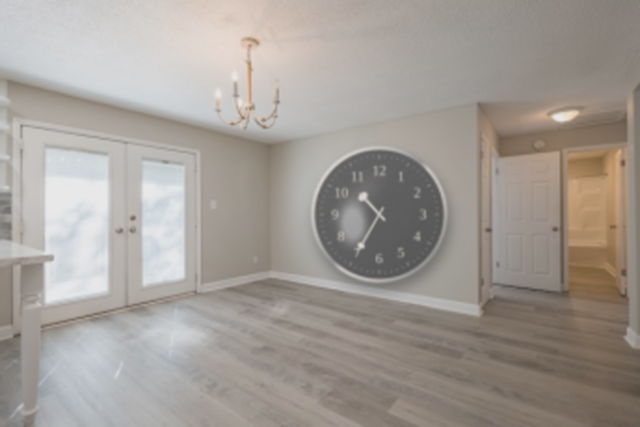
10 h 35 min
